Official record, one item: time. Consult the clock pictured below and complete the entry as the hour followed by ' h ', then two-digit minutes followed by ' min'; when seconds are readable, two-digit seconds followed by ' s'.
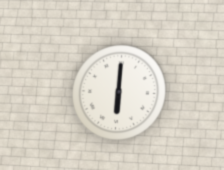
6 h 00 min
